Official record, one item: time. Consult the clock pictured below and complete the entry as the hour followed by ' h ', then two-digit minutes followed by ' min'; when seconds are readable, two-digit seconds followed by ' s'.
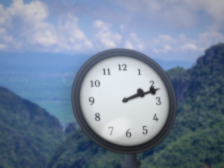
2 h 12 min
